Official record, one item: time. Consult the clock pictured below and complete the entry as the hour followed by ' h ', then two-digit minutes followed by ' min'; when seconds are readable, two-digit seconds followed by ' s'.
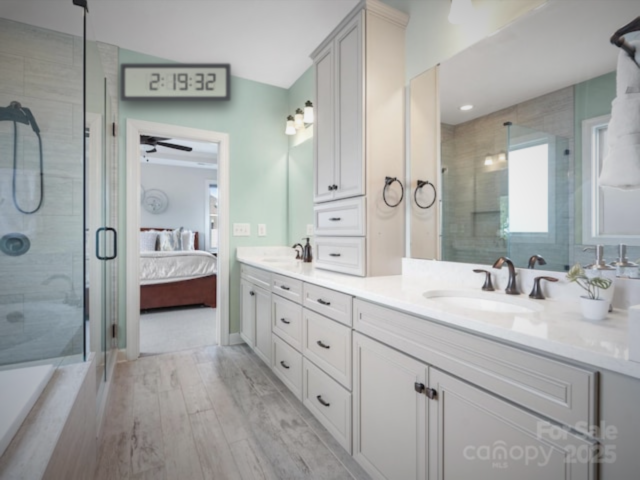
2 h 19 min 32 s
